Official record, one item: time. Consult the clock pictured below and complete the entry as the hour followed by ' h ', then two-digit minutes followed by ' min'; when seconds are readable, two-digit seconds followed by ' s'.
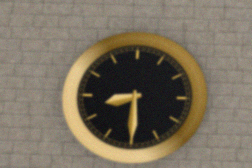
8 h 30 min
